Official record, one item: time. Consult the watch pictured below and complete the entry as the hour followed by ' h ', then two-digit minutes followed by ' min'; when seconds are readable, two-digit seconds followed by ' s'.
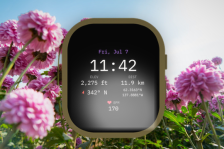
11 h 42 min
